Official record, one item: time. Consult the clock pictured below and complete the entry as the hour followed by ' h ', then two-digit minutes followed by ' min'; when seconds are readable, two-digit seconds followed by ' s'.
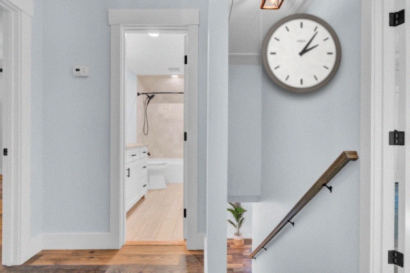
2 h 06 min
